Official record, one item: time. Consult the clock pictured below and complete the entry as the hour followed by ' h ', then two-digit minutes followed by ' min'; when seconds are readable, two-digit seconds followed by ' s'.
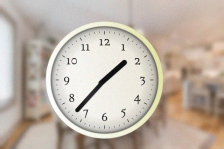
1 h 37 min
